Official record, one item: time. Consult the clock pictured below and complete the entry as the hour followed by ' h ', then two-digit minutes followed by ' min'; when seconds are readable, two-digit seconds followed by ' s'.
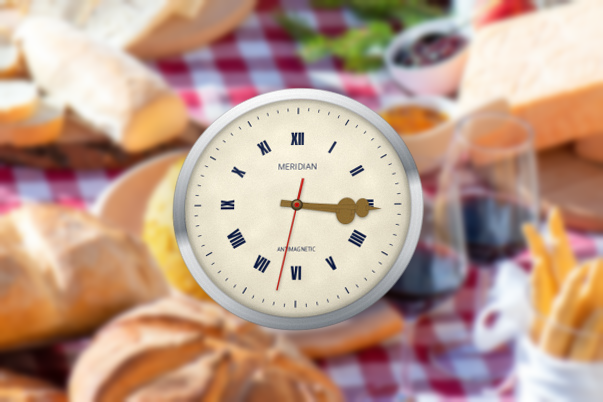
3 h 15 min 32 s
